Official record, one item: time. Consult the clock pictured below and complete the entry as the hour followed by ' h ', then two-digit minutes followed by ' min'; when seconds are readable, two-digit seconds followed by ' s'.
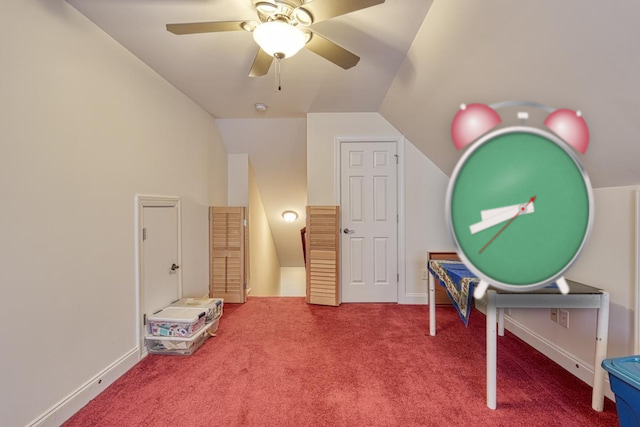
8 h 41 min 38 s
